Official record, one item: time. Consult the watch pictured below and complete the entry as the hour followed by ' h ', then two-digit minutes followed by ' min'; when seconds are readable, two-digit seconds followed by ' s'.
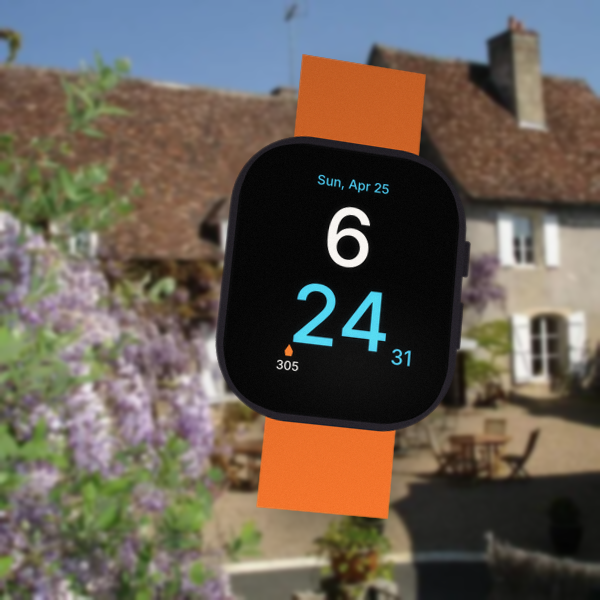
6 h 24 min 31 s
